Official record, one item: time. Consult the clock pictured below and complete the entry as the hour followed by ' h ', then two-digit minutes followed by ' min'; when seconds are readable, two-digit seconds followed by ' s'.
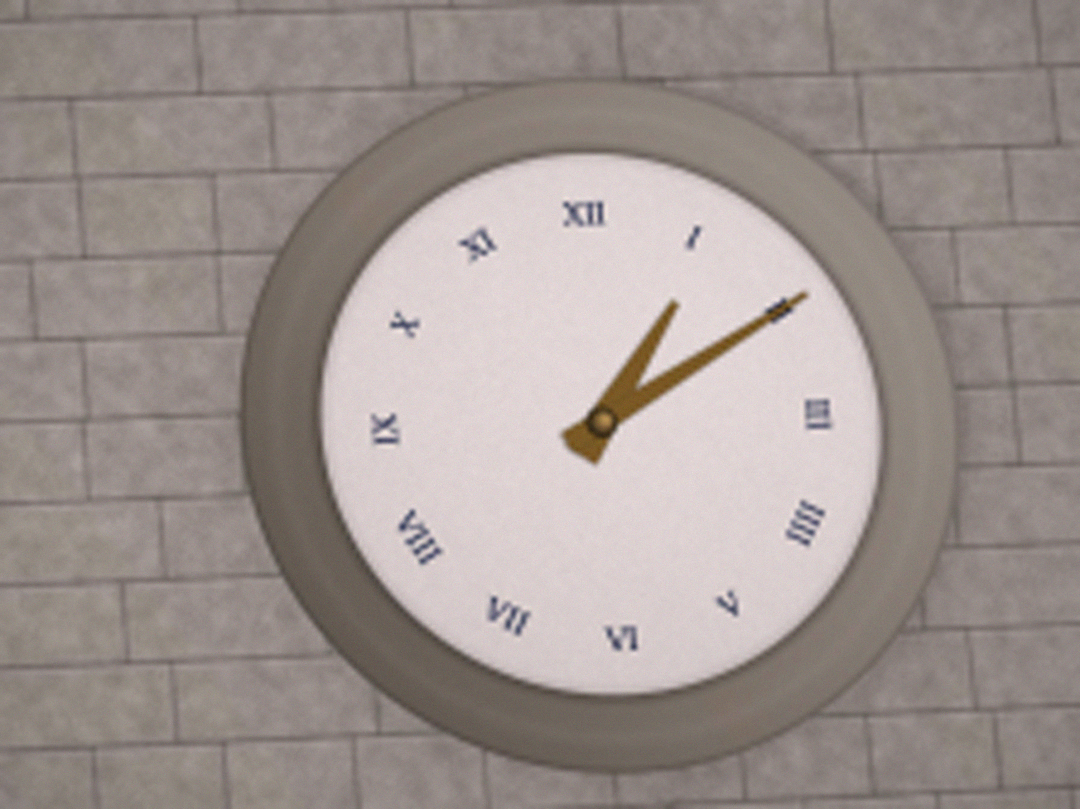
1 h 10 min
